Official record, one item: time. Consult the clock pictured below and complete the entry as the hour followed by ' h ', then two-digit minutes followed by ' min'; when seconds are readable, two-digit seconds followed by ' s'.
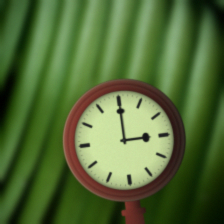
3 h 00 min
